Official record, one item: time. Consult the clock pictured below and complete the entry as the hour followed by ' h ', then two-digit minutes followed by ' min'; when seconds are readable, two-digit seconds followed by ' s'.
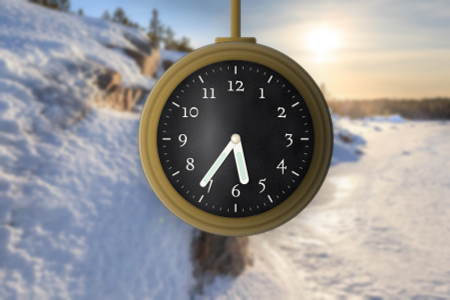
5 h 36 min
